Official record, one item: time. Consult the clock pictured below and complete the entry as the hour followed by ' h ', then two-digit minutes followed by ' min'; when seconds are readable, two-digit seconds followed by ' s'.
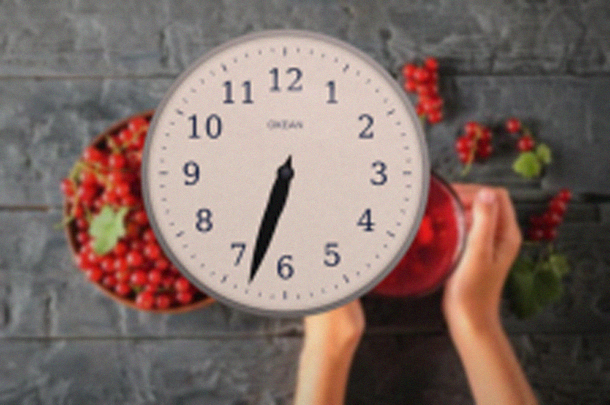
6 h 33 min
